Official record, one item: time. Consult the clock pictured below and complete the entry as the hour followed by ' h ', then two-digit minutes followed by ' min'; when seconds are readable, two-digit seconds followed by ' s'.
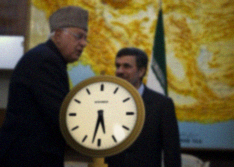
5 h 32 min
